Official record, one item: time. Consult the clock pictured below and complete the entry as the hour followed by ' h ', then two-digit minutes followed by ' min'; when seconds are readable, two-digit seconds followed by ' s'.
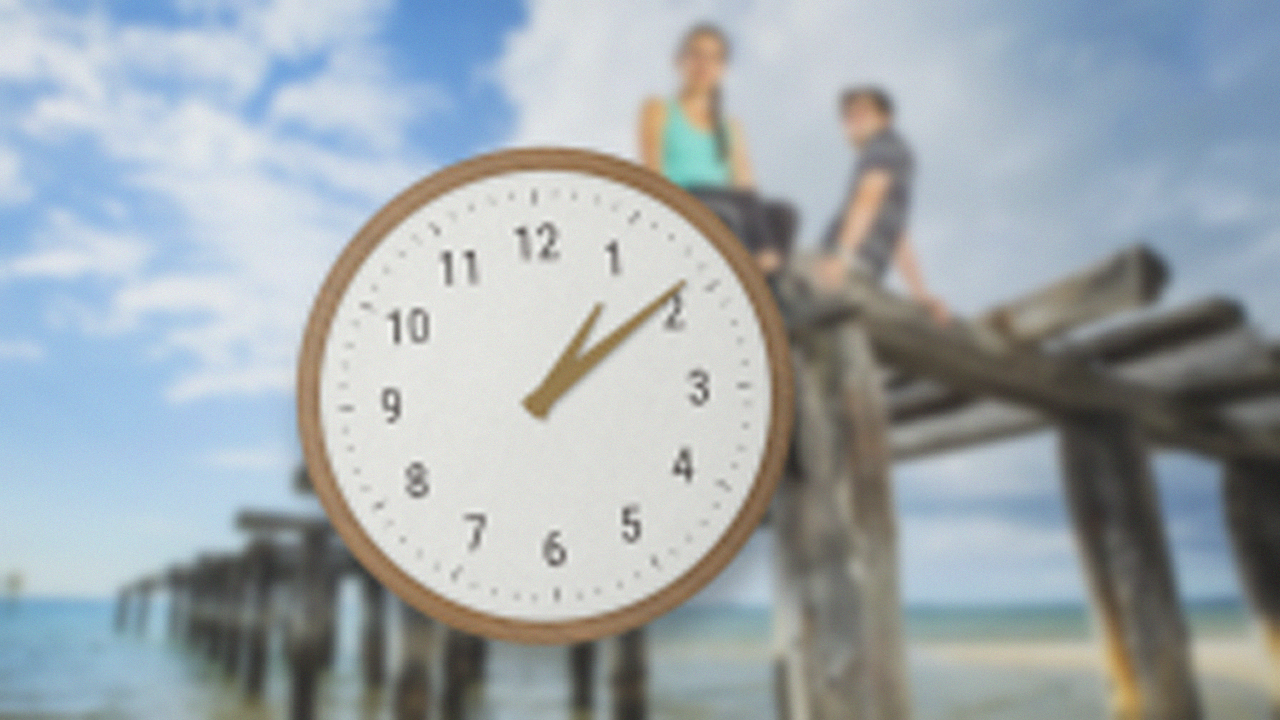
1 h 09 min
